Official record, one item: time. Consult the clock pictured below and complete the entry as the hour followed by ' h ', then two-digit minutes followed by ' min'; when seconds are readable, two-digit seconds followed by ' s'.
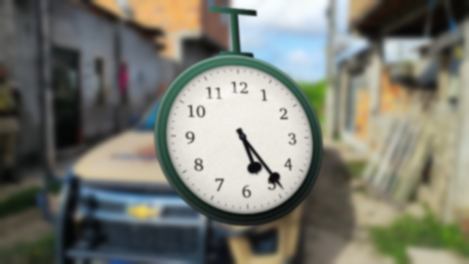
5 h 24 min
